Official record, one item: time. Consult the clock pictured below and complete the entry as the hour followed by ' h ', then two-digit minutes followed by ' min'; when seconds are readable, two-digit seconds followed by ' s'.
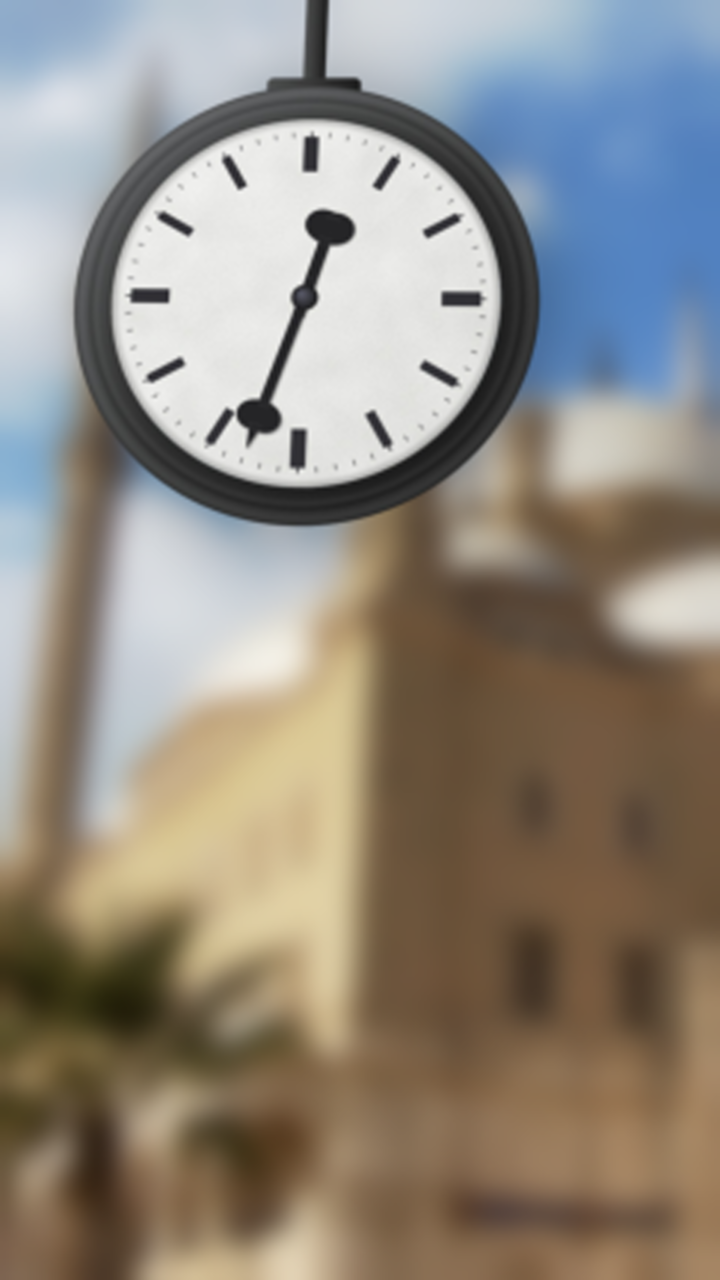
12 h 33 min
